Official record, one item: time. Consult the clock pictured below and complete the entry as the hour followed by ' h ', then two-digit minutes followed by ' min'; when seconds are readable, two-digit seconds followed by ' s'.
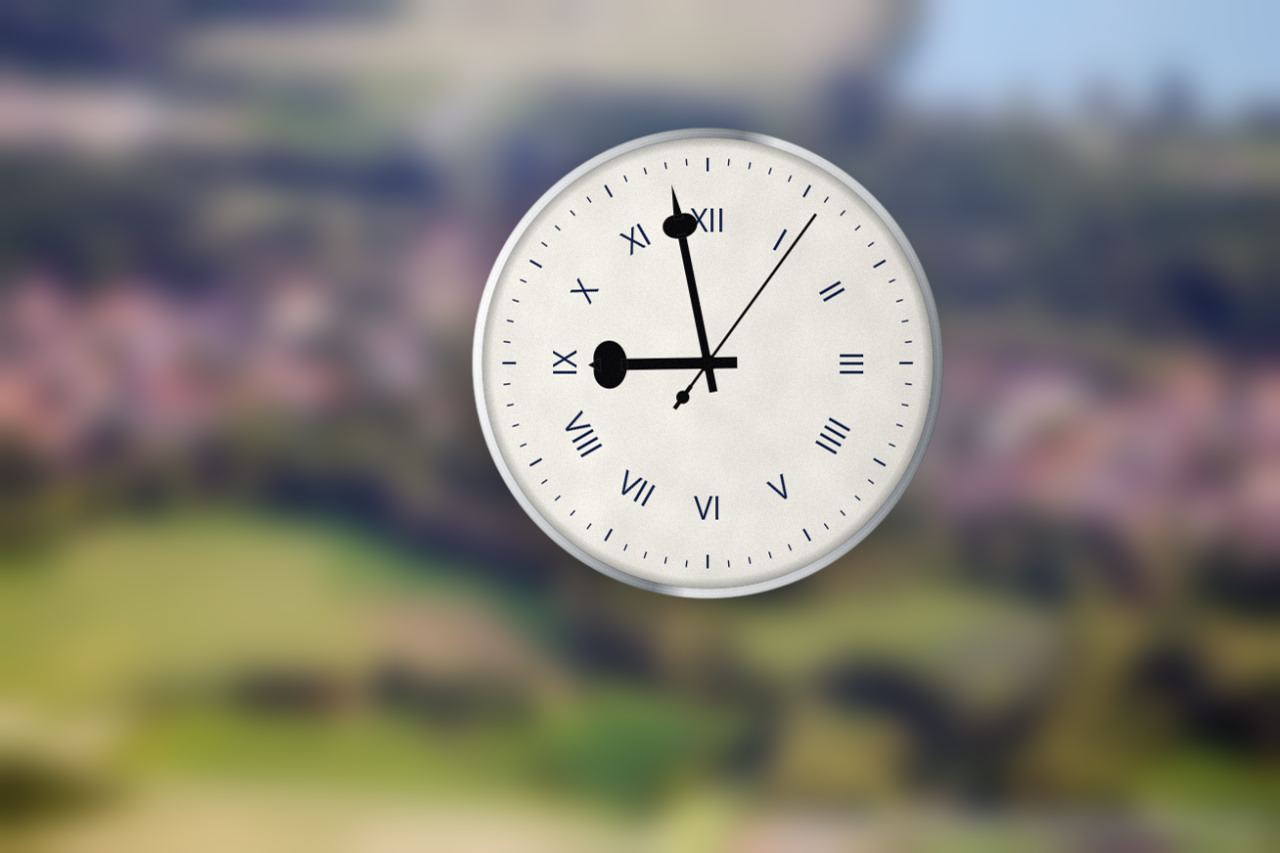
8 h 58 min 06 s
